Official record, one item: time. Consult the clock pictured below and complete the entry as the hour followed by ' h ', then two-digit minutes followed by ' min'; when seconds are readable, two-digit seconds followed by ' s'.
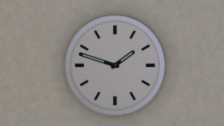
1 h 48 min
